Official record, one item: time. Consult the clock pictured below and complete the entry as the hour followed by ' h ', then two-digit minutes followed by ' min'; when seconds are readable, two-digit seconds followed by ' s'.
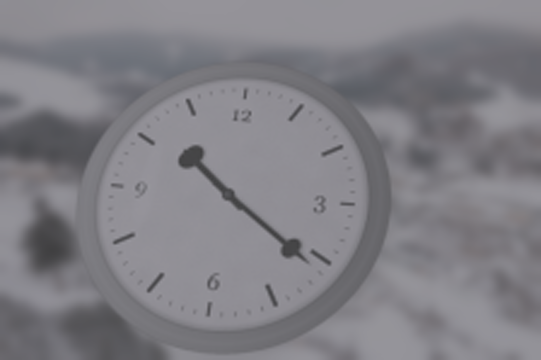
10 h 21 min
